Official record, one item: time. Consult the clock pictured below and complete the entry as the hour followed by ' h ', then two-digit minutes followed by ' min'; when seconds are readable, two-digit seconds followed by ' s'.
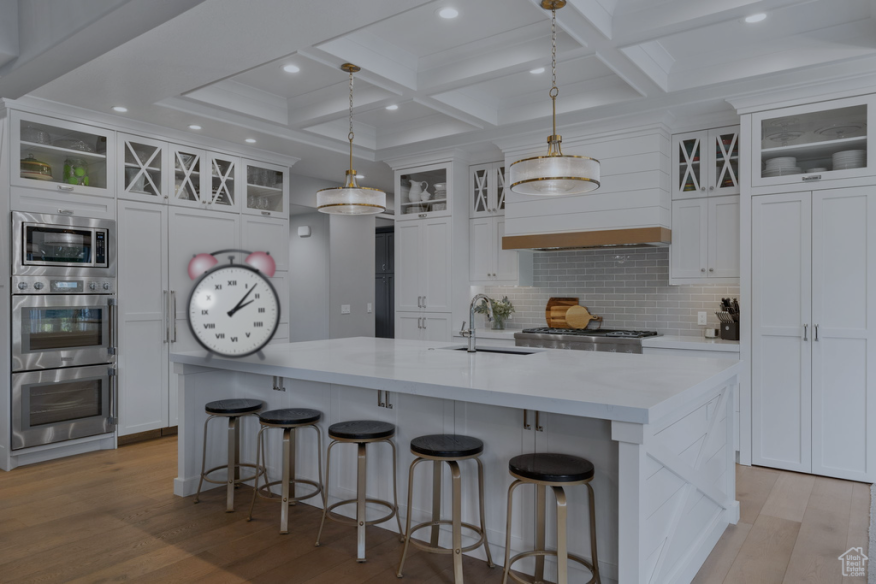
2 h 07 min
